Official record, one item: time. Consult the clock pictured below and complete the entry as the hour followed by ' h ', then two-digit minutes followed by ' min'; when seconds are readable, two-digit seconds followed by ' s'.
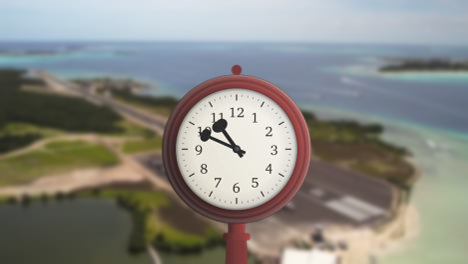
10 h 49 min
